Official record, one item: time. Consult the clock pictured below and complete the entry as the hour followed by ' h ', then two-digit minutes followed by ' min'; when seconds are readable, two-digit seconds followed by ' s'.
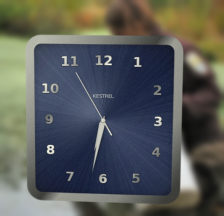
6 h 31 min 55 s
